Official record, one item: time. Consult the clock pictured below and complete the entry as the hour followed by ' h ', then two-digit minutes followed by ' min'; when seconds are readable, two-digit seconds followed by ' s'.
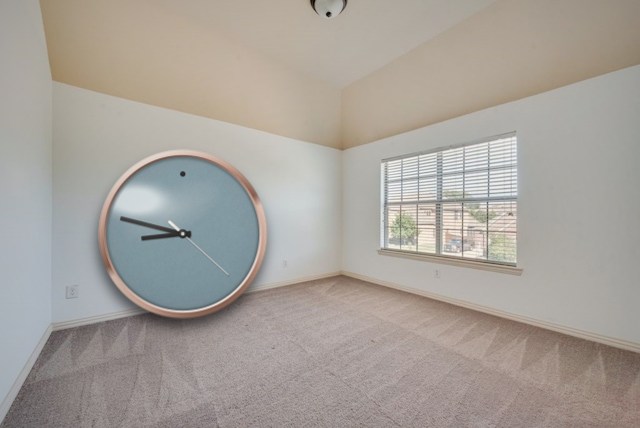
8 h 47 min 22 s
